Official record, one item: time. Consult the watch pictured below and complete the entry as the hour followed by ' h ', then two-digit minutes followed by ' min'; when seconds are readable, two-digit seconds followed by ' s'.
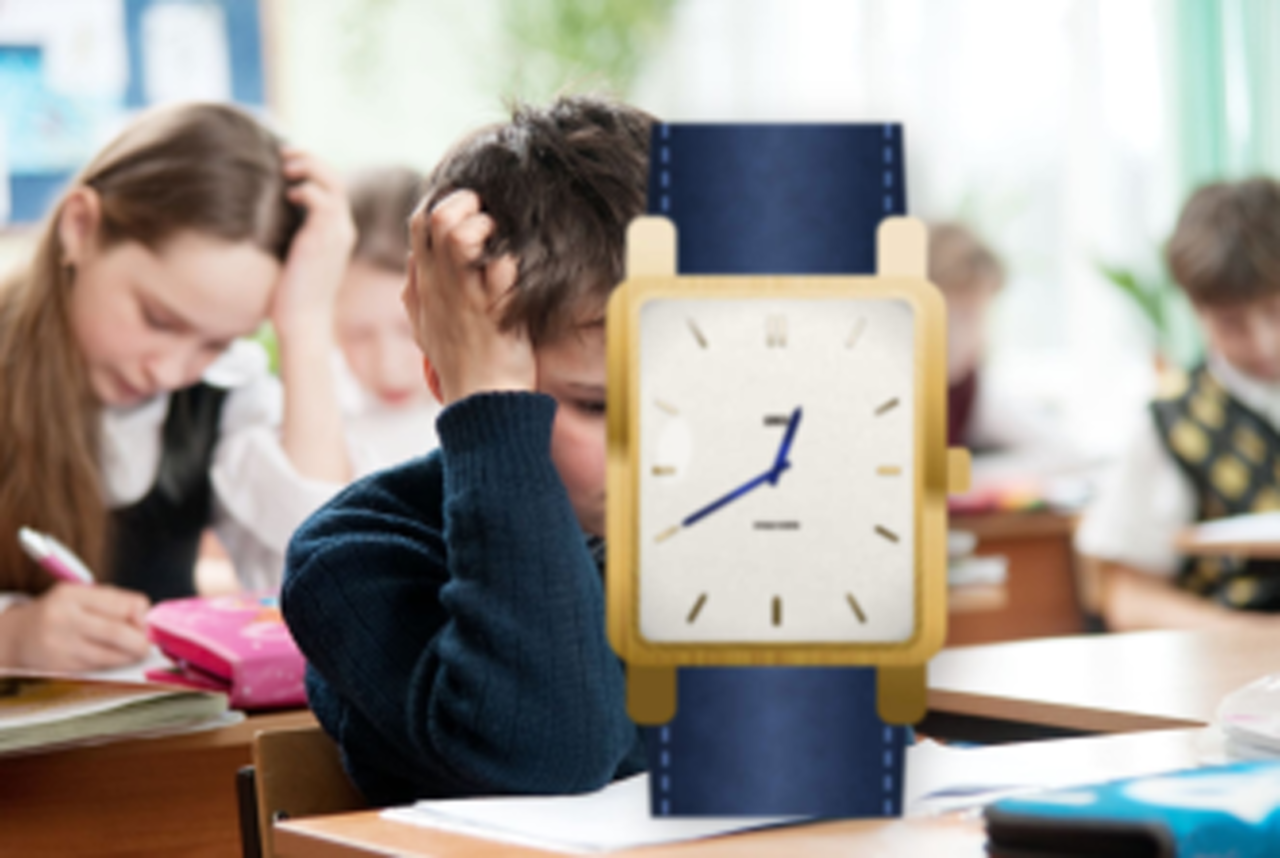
12 h 40 min
